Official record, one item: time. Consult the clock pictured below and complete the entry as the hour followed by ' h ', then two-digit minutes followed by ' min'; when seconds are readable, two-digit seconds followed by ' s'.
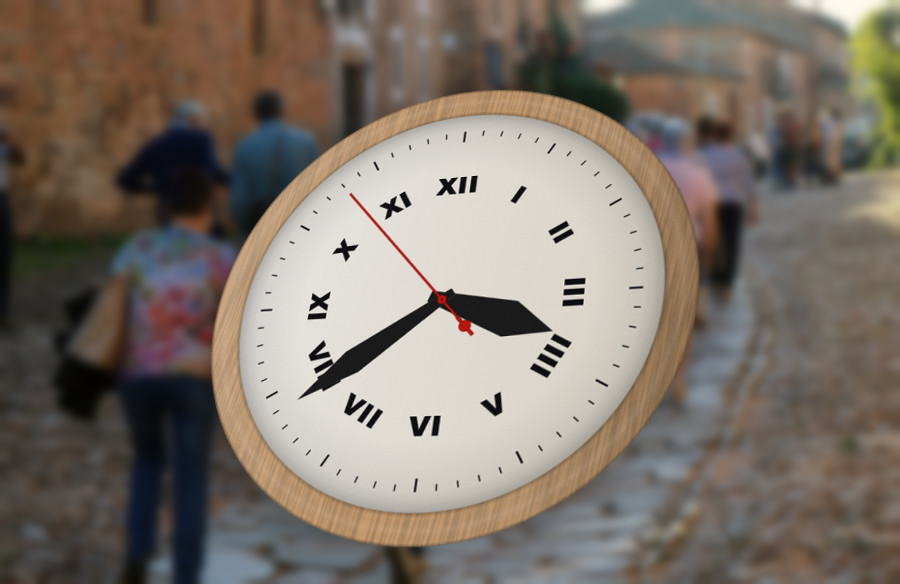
3 h 38 min 53 s
